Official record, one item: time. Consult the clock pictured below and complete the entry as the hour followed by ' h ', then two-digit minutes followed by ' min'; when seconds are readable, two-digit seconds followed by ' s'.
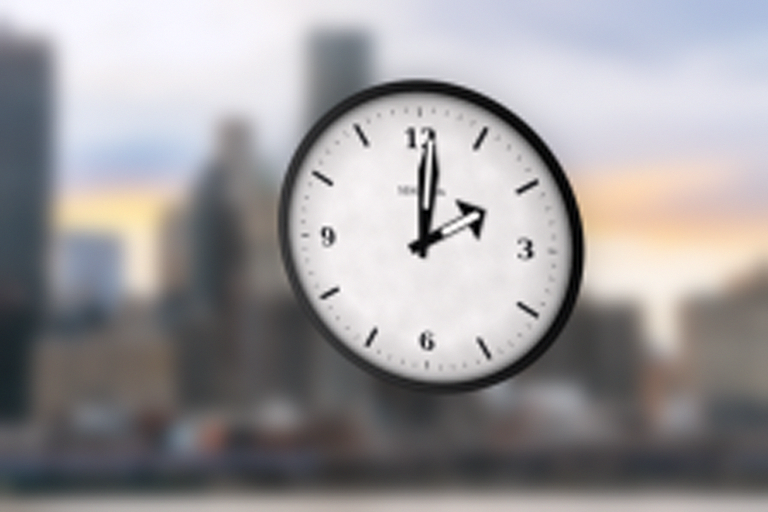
2 h 01 min
